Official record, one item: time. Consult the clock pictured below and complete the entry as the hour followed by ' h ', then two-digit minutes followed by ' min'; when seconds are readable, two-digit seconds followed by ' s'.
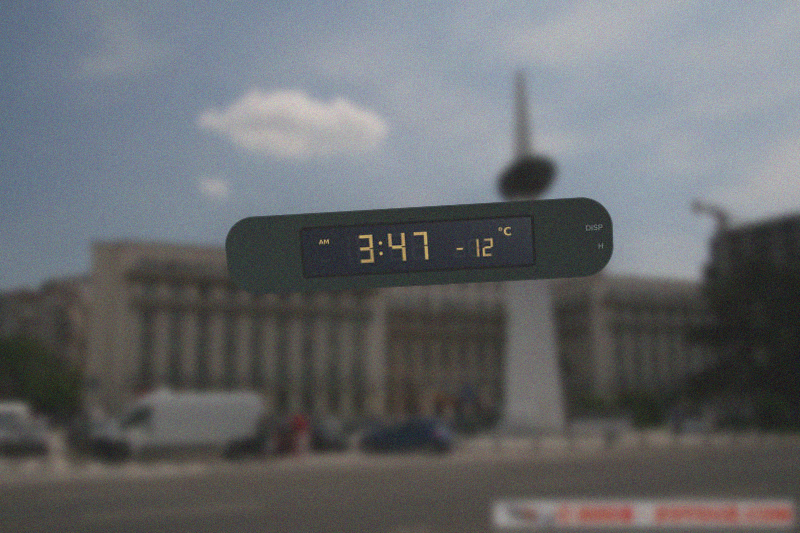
3 h 47 min
